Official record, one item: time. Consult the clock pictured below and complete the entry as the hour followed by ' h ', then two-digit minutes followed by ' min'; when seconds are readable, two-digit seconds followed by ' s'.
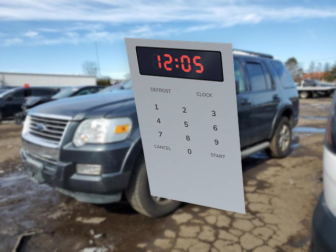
12 h 05 min
